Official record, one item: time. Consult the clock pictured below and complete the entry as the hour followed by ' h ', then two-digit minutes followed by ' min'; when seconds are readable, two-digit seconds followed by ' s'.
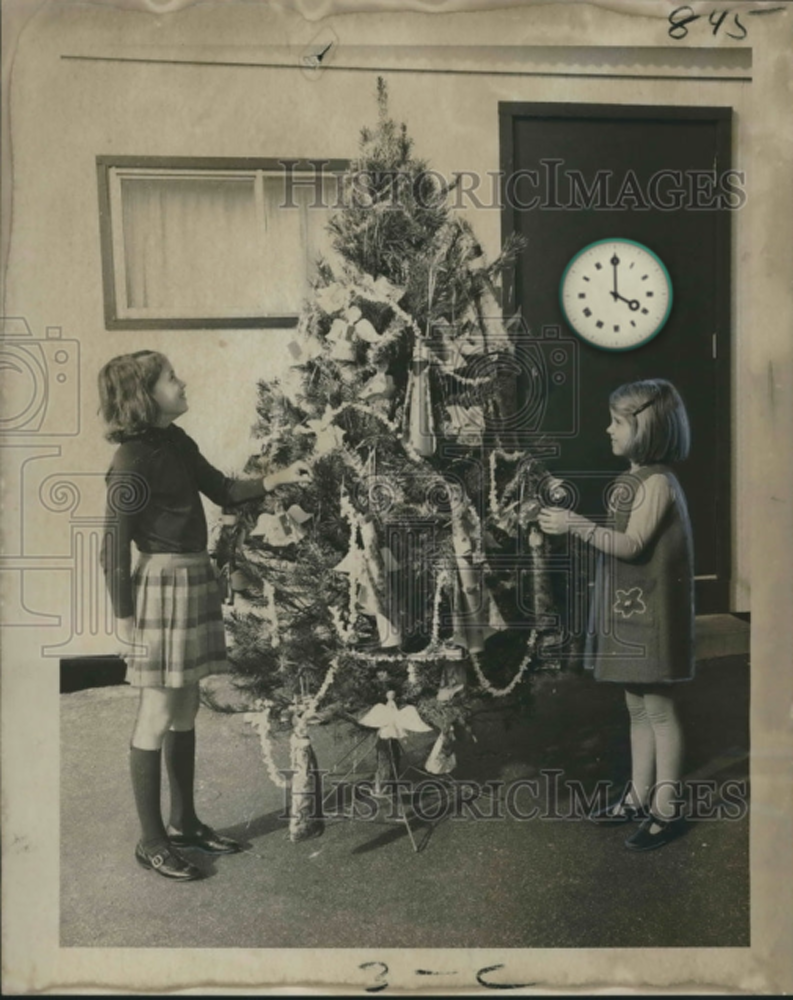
4 h 00 min
